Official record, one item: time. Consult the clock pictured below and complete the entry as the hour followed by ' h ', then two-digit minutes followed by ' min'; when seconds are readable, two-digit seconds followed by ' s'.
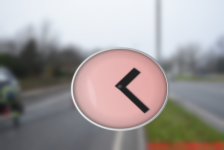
1 h 23 min
